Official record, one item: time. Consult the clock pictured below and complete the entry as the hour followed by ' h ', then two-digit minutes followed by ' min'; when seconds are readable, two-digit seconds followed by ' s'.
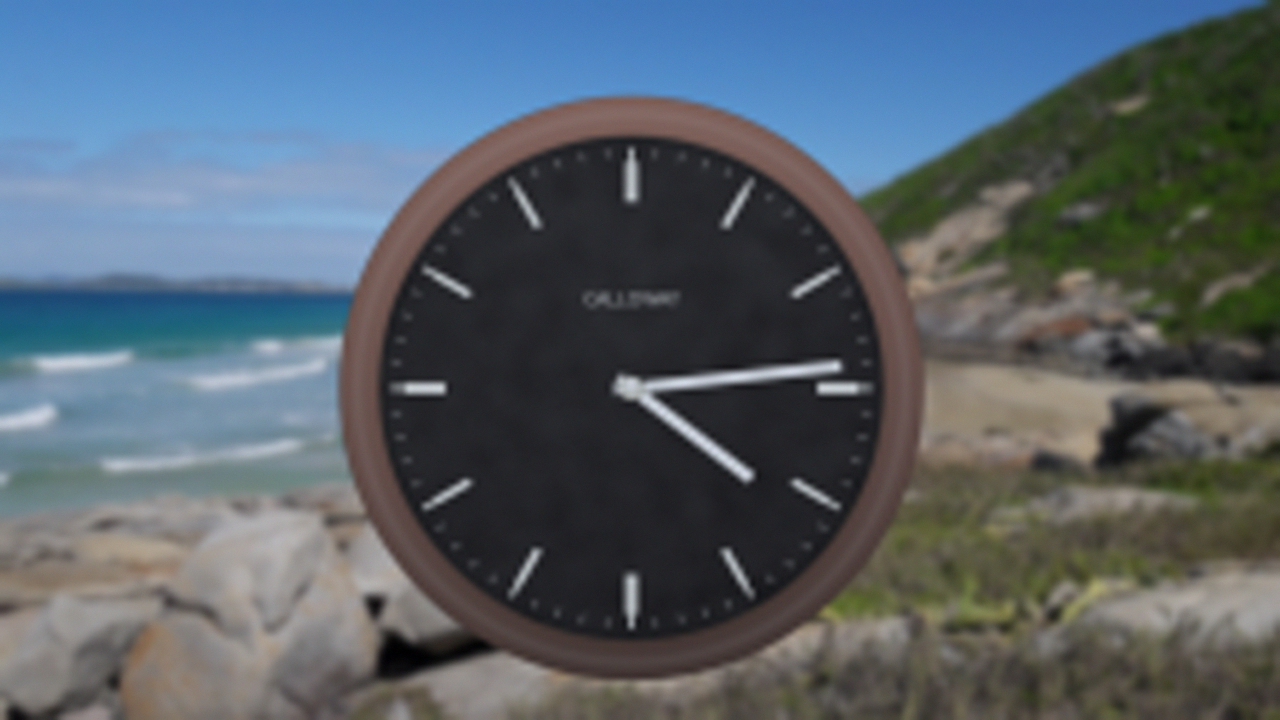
4 h 14 min
